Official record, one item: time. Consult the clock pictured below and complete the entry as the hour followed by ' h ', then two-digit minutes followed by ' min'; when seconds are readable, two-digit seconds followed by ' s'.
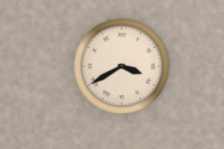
3 h 40 min
